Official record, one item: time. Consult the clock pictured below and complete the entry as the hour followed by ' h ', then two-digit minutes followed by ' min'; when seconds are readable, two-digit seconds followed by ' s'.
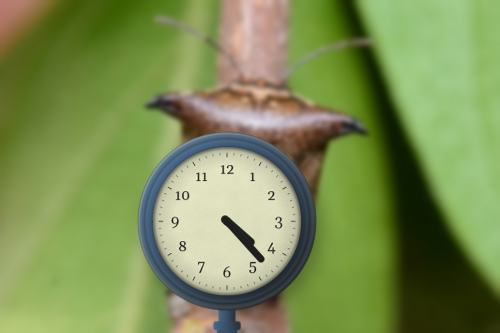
4 h 23 min
